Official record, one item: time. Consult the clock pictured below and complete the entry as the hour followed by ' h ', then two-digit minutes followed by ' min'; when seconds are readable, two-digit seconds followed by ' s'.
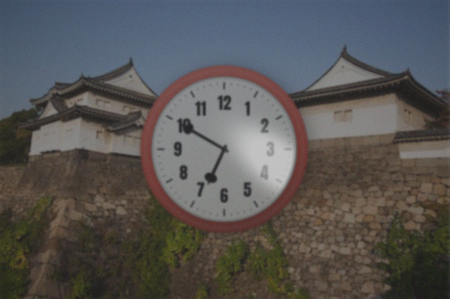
6 h 50 min
